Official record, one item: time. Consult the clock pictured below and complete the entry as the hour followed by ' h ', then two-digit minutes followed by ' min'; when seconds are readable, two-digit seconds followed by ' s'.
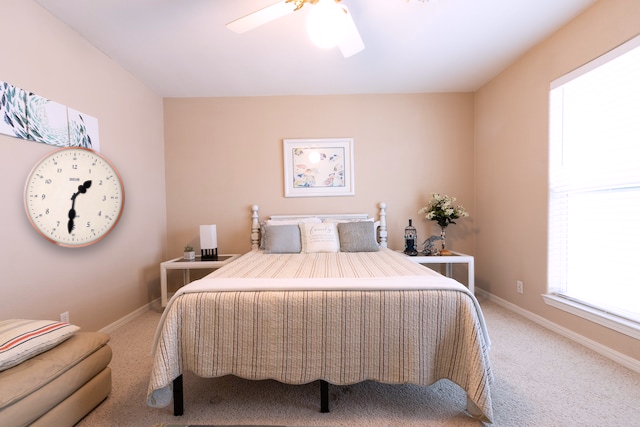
1 h 31 min
